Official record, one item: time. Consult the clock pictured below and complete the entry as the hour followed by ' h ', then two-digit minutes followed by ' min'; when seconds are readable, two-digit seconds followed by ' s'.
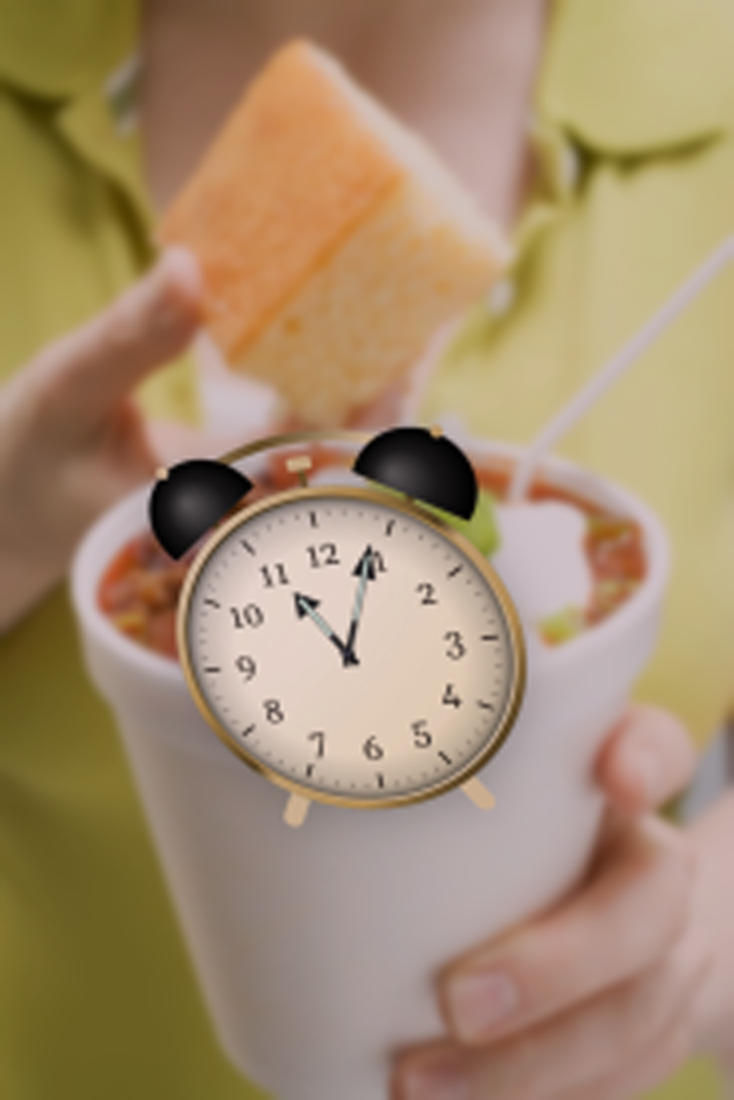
11 h 04 min
